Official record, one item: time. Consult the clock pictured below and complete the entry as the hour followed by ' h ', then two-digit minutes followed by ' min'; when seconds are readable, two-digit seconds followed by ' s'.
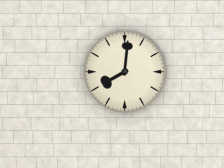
8 h 01 min
